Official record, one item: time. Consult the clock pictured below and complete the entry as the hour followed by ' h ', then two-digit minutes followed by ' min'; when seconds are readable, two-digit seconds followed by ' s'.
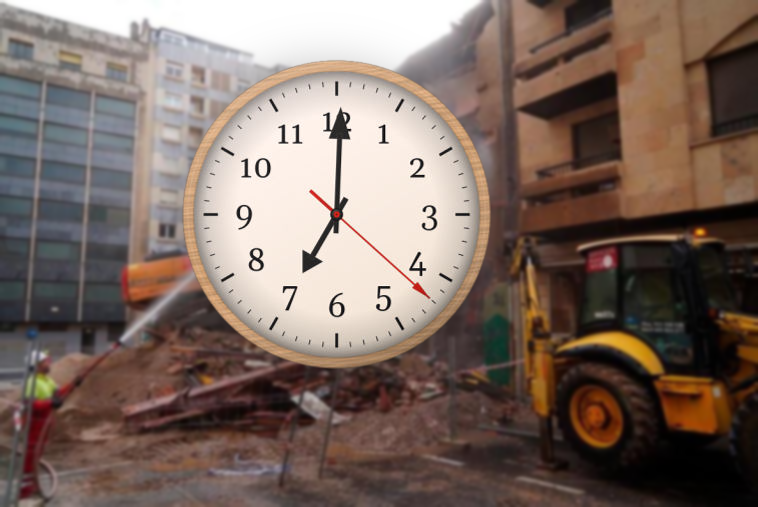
7 h 00 min 22 s
